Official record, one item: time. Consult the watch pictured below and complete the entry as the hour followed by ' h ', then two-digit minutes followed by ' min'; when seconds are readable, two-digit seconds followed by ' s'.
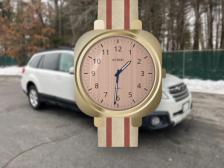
1 h 31 min
